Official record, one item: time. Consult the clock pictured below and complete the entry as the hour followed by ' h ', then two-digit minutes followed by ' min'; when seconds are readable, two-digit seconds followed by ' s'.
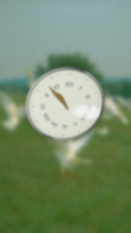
10 h 53 min
